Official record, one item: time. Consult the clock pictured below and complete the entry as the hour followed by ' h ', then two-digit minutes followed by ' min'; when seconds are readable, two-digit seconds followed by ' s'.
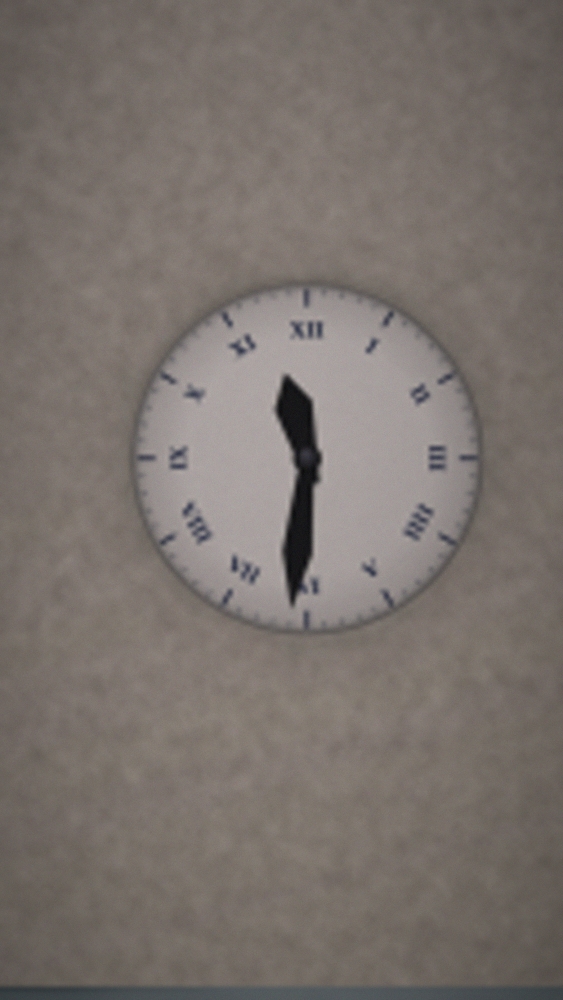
11 h 31 min
